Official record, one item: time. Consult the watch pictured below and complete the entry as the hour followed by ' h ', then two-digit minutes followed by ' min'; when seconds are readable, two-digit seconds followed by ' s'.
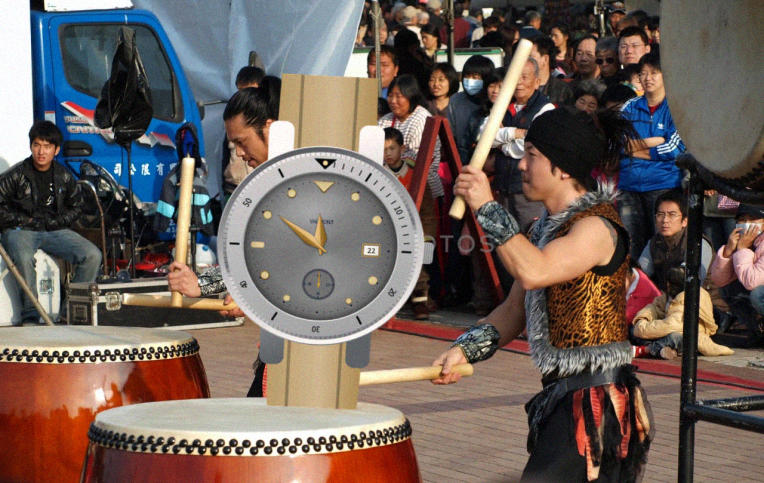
11 h 51 min
